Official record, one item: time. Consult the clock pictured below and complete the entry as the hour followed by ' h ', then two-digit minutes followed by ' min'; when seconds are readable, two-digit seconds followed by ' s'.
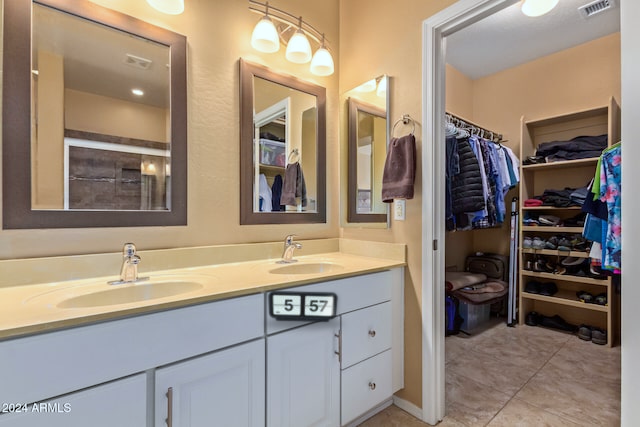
5 h 57 min
